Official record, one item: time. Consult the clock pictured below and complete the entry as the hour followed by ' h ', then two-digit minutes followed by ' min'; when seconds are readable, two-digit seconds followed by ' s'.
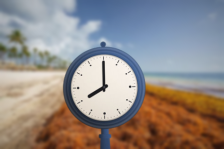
8 h 00 min
